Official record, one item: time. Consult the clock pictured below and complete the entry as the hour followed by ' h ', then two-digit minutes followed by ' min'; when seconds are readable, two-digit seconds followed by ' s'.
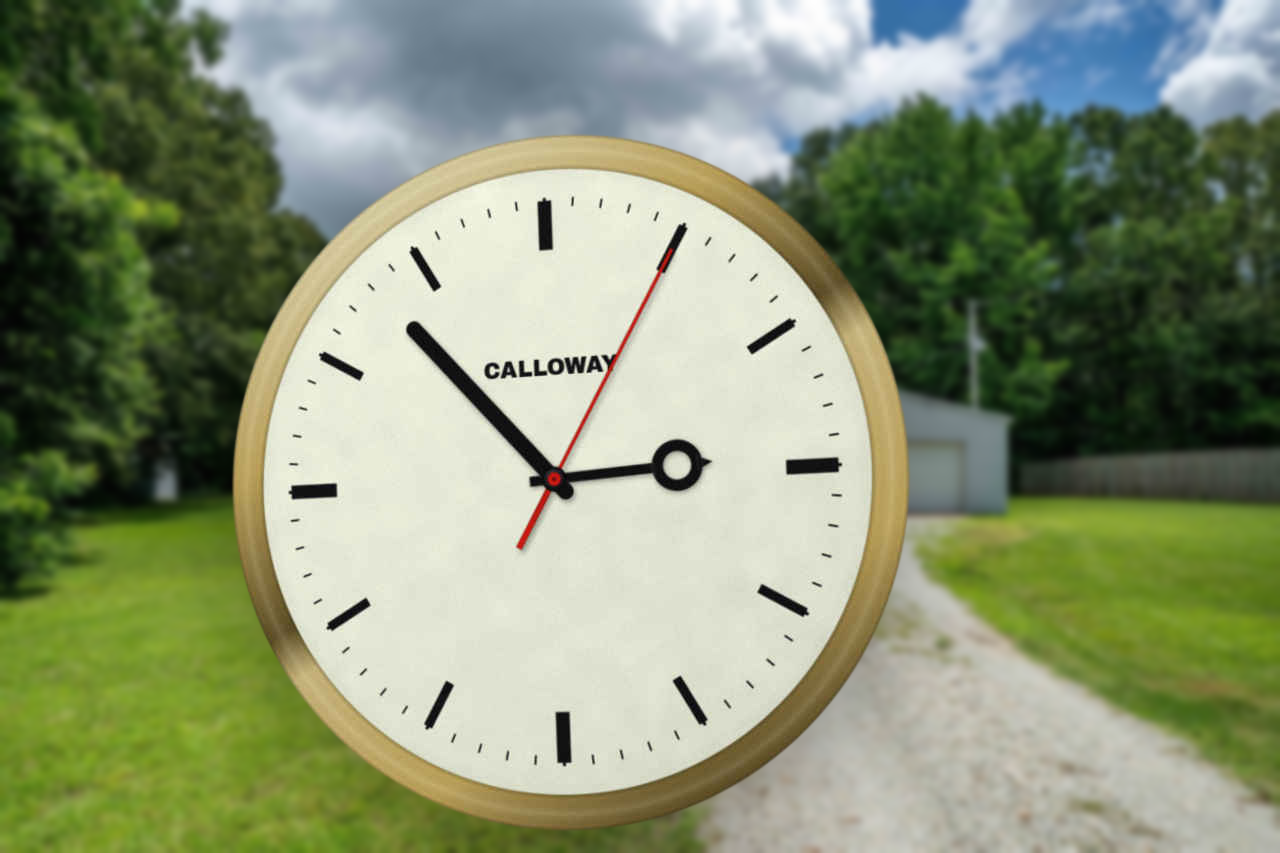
2 h 53 min 05 s
